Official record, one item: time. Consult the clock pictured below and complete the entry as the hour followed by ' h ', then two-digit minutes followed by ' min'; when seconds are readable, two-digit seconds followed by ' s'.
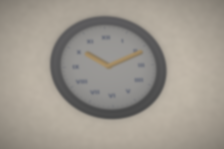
10 h 11 min
